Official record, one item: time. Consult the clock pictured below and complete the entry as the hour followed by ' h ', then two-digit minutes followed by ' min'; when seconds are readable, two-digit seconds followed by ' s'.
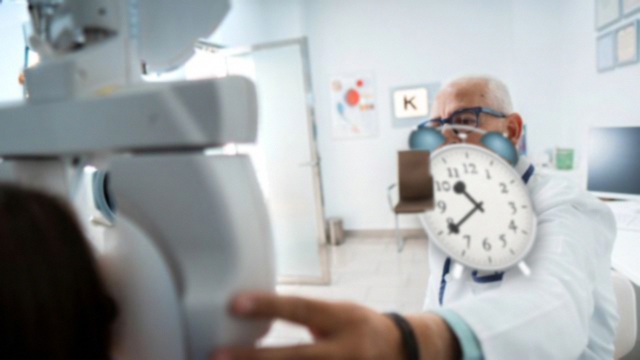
10 h 39 min
